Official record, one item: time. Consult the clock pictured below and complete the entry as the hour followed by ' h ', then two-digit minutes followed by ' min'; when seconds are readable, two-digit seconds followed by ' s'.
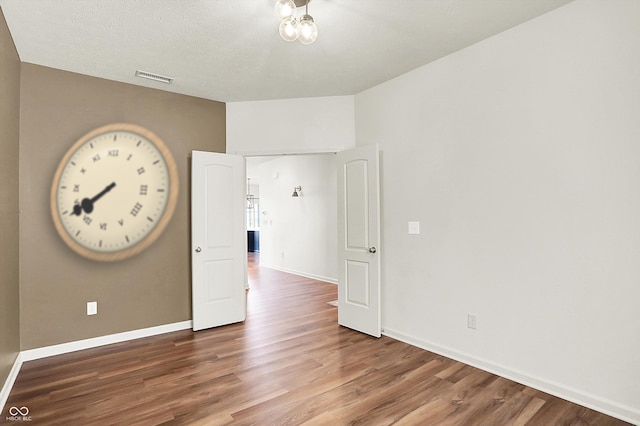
7 h 39 min
